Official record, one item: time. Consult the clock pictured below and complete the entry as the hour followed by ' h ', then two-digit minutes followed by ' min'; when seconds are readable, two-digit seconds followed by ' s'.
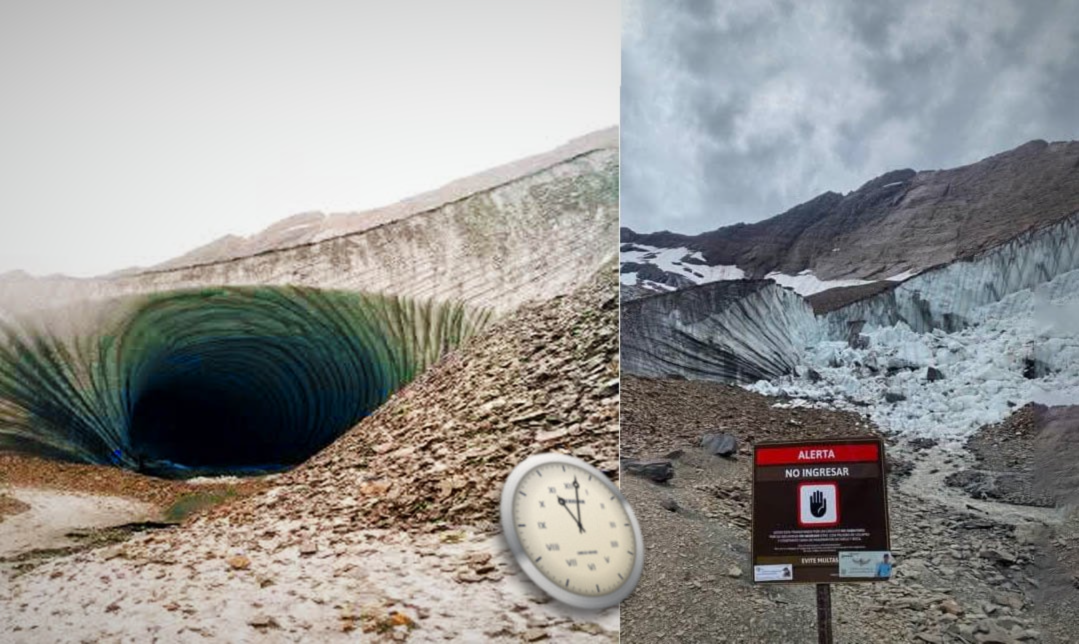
11 h 02 min
